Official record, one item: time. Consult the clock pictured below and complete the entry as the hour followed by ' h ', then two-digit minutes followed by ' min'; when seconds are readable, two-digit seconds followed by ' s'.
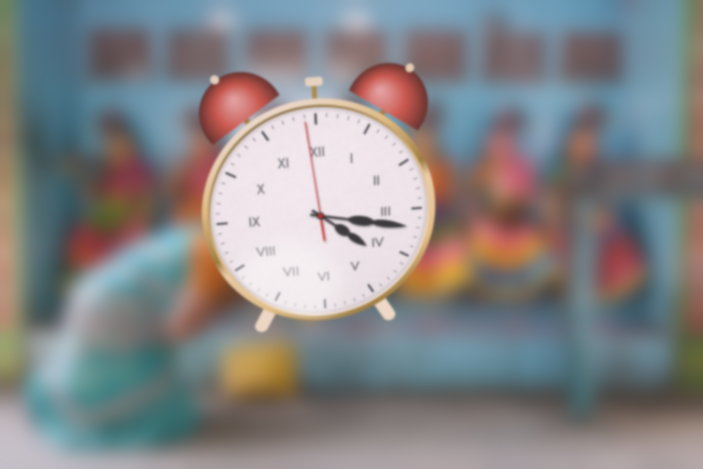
4 h 16 min 59 s
